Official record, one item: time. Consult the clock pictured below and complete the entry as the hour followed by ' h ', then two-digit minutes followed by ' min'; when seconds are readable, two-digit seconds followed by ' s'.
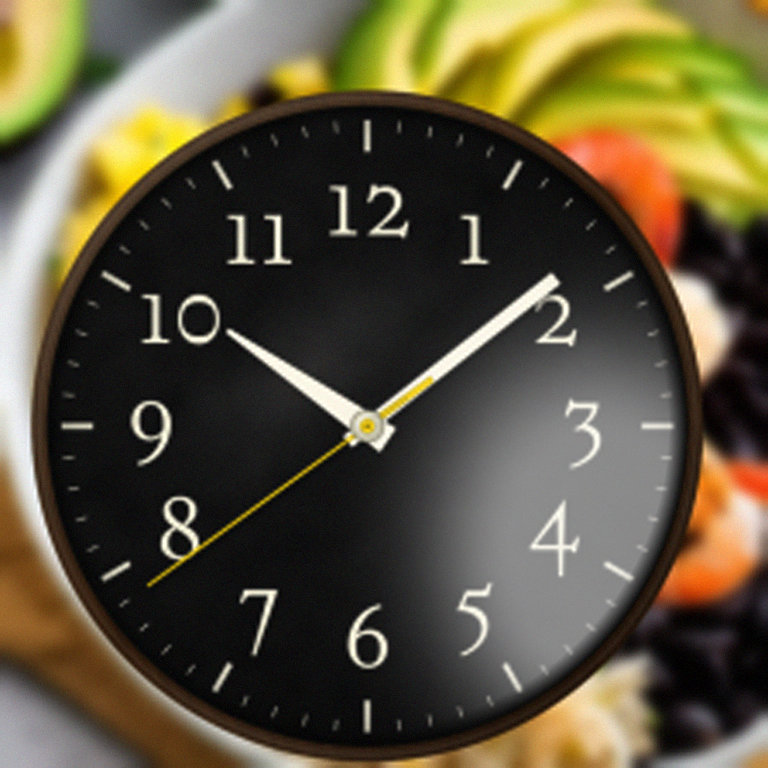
10 h 08 min 39 s
